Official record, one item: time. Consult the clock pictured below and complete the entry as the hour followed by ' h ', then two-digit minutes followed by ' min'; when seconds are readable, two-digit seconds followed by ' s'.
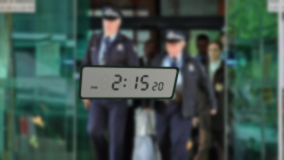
2 h 15 min 20 s
